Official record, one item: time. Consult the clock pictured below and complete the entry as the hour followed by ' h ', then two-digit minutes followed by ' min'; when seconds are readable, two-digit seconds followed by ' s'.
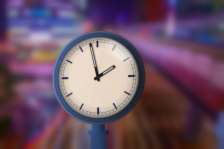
1 h 58 min
